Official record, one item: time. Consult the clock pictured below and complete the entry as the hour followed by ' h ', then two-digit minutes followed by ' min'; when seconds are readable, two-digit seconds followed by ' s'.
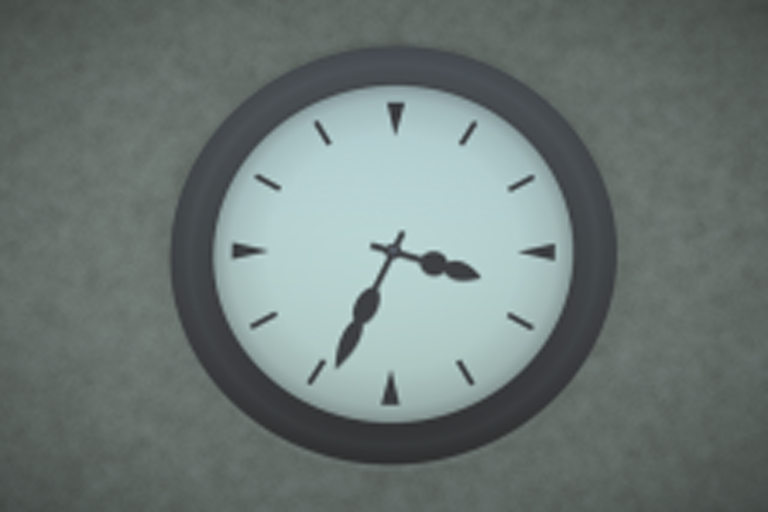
3 h 34 min
